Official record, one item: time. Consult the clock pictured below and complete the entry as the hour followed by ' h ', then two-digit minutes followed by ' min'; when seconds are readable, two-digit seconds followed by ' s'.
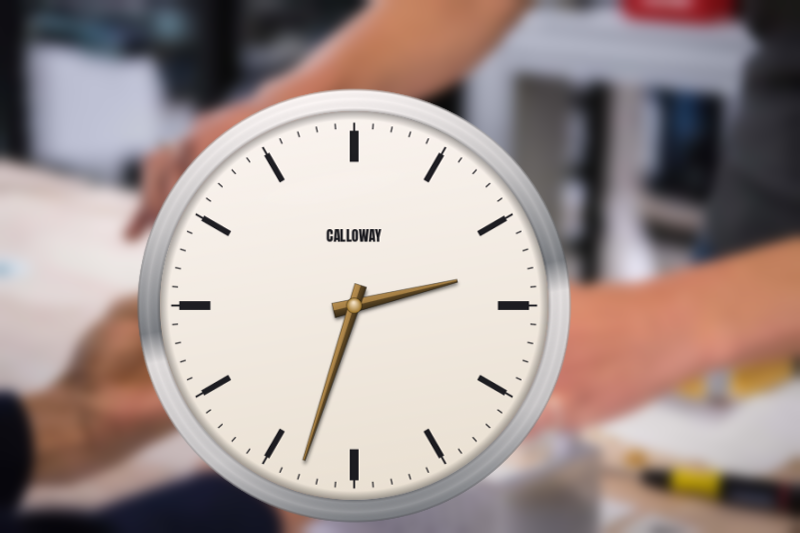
2 h 33 min
